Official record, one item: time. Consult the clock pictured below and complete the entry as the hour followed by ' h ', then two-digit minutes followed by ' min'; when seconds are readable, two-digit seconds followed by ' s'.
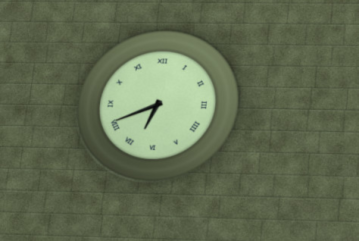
6 h 41 min
